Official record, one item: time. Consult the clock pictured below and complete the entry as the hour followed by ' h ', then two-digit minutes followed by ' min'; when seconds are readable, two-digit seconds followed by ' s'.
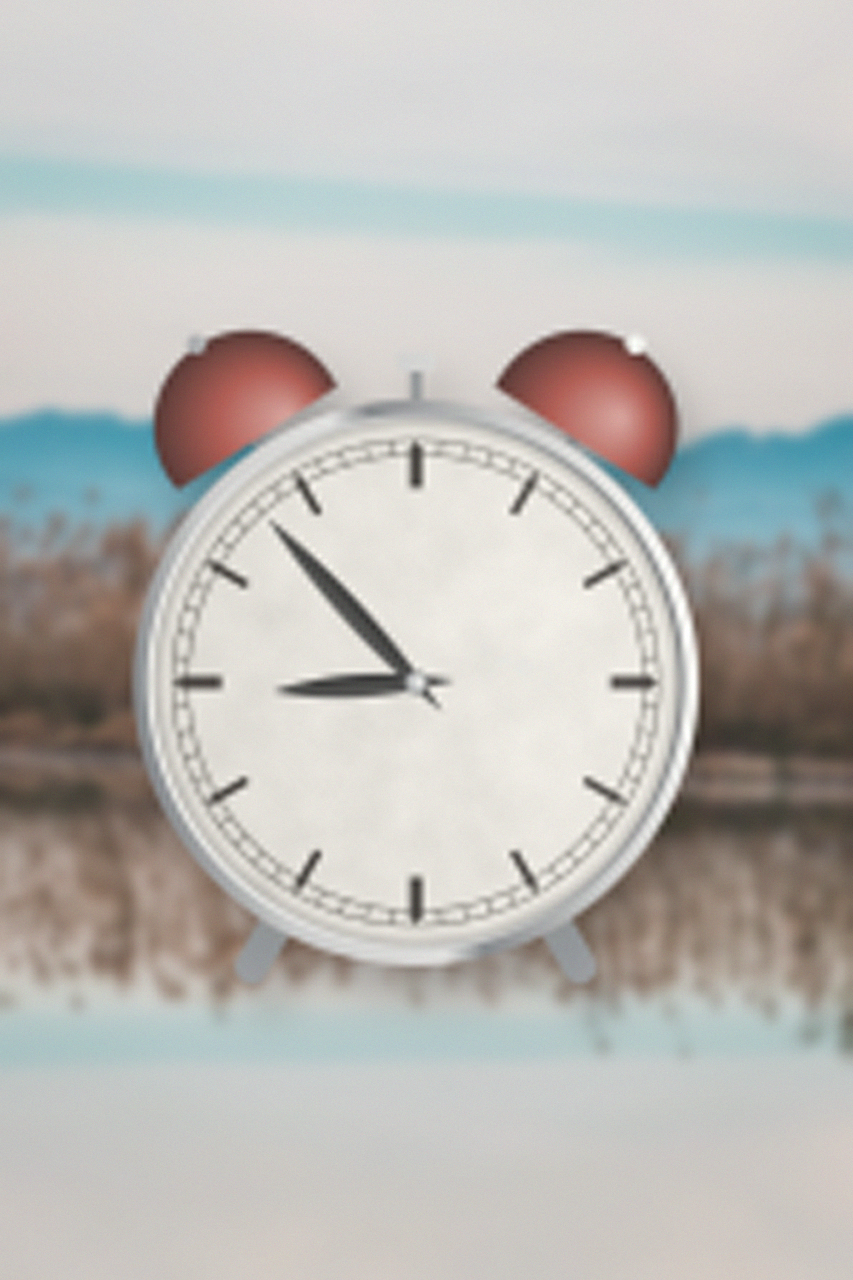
8 h 53 min
